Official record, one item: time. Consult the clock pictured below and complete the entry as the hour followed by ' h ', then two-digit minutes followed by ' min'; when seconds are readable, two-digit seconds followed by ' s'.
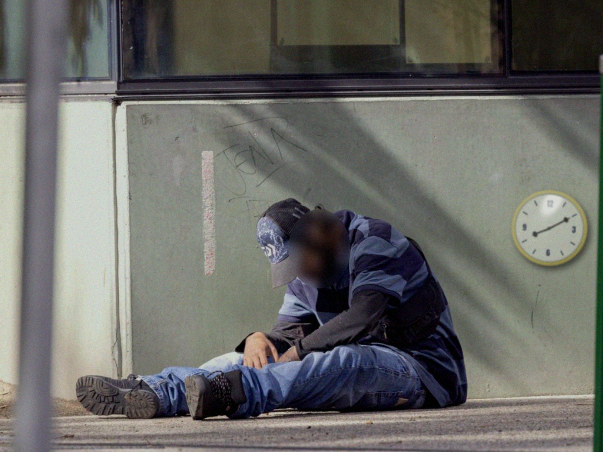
8 h 10 min
